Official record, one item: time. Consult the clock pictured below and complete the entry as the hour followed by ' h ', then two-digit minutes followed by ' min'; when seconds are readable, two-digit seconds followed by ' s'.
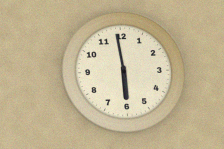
5 h 59 min
